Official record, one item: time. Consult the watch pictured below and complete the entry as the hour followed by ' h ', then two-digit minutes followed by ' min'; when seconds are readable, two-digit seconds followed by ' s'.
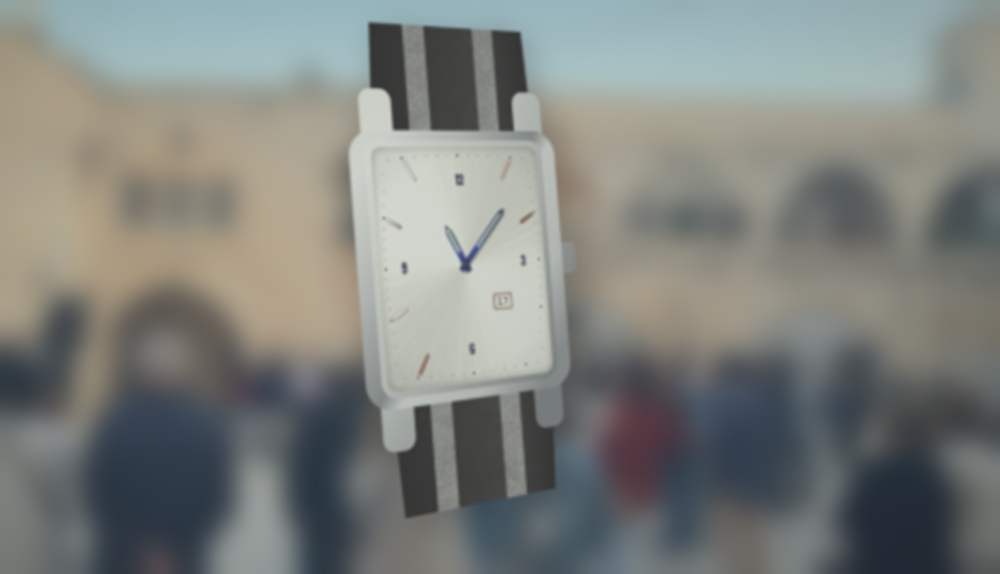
11 h 07 min
